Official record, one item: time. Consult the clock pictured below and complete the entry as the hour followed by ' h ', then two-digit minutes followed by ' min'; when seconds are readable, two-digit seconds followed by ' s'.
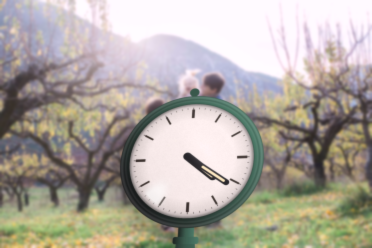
4 h 21 min
